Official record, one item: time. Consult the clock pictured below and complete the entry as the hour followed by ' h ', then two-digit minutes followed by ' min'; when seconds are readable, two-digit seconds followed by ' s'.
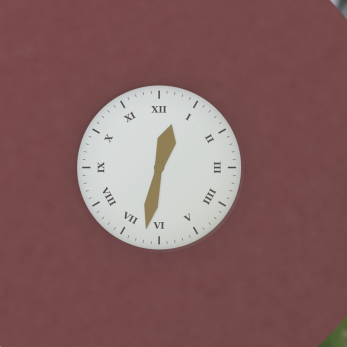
12 h 32 min
